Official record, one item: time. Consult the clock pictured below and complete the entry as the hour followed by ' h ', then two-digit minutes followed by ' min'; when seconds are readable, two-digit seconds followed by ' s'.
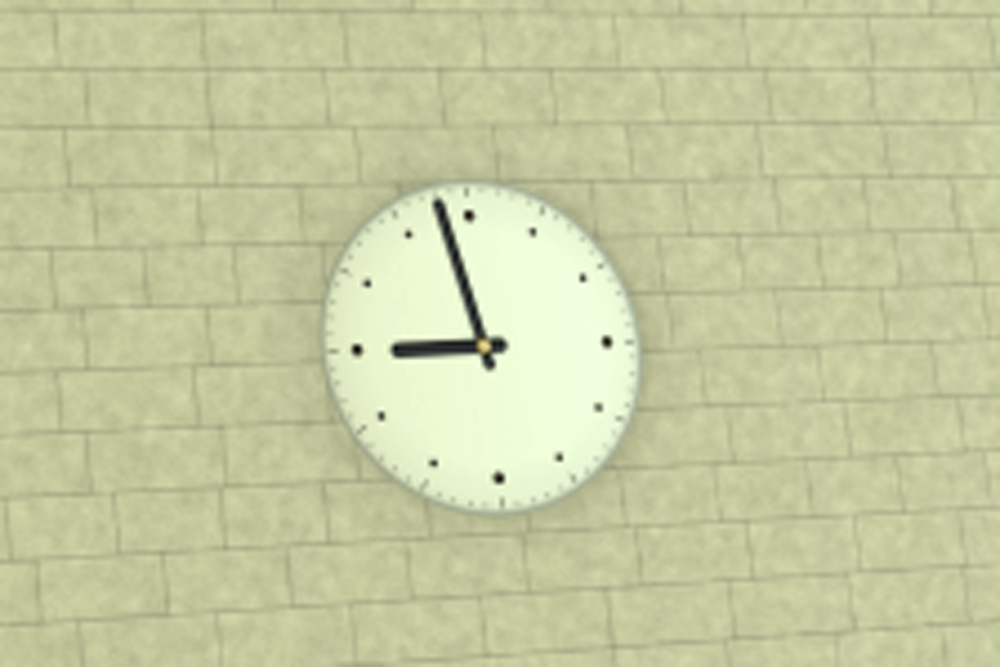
8 h 58 min
